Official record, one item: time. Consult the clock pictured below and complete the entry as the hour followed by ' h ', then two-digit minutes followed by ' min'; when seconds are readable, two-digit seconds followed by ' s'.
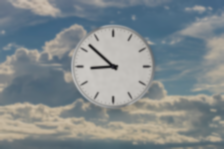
8 h 52 min
